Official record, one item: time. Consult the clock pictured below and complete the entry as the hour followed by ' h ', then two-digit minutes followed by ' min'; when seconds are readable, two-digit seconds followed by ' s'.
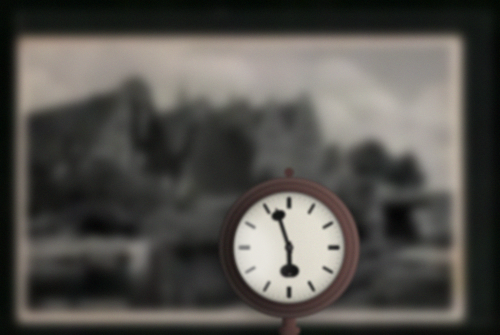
5 h 57 min
